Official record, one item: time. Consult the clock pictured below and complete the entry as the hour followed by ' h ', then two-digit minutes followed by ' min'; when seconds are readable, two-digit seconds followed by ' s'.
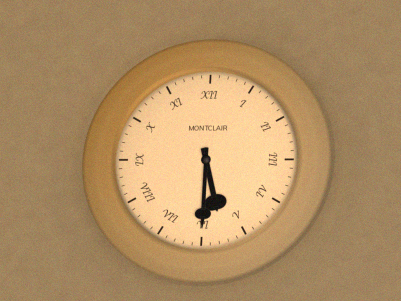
5 h 30 min
